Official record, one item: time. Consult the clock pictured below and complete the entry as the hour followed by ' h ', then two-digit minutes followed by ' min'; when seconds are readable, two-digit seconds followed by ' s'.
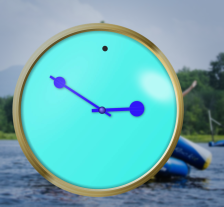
2 h 50 min
